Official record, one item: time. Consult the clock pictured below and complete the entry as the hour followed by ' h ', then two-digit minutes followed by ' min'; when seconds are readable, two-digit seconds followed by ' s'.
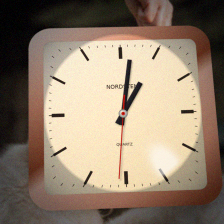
1 h 01 min 31 s
